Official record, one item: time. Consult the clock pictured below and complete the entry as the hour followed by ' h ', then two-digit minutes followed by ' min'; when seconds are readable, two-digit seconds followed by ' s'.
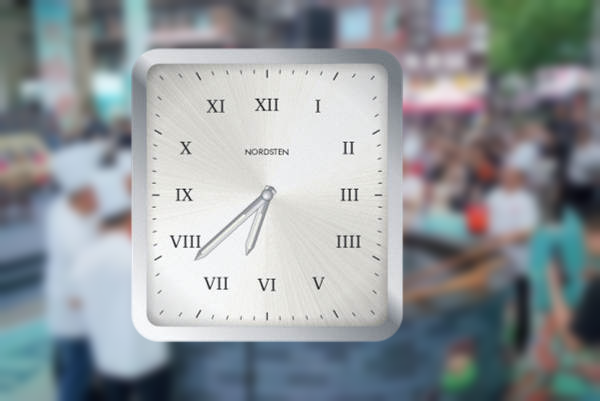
6 h 38 min
